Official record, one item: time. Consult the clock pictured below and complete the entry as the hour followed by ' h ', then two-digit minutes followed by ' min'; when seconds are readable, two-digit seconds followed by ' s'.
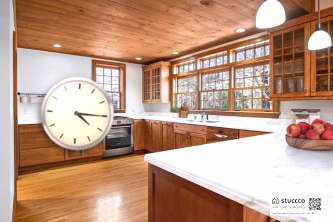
4 h 15 min
